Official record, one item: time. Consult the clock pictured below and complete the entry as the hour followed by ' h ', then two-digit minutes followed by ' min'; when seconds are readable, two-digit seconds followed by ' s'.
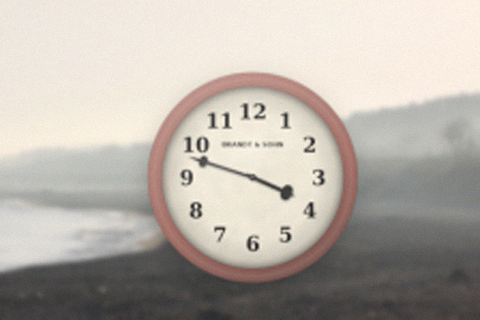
3 h 48 min
